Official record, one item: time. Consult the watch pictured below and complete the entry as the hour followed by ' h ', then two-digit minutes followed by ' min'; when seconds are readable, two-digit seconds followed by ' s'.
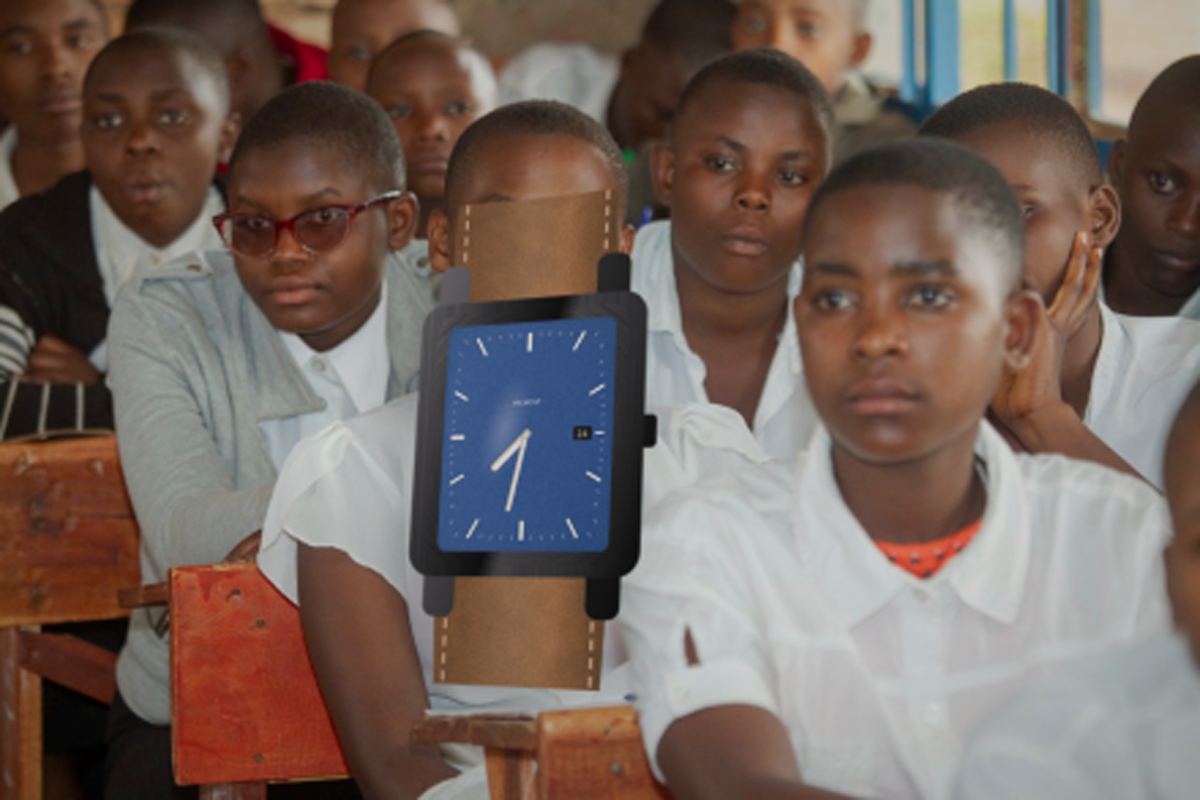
7 h 32 min
